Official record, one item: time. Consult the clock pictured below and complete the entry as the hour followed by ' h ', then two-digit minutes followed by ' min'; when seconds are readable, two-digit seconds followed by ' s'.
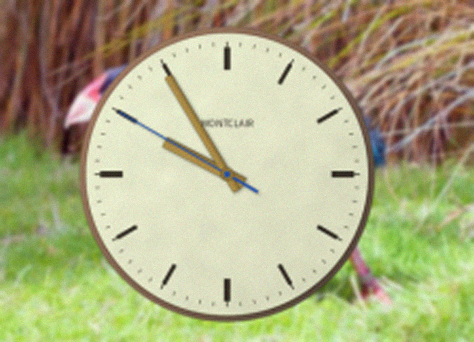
9 h 54 min 50 s
